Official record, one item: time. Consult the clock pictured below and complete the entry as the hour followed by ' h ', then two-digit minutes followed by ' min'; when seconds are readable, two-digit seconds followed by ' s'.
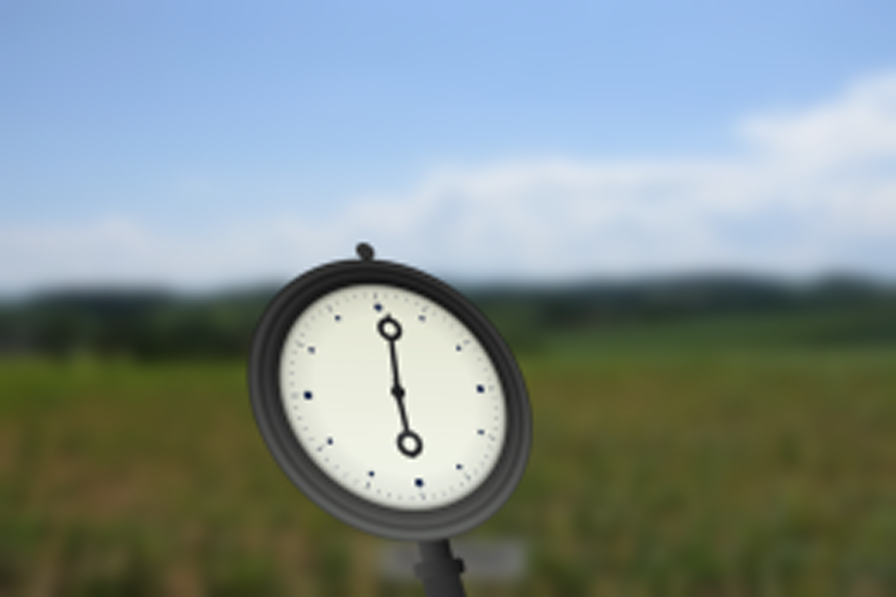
6 h 01 min
